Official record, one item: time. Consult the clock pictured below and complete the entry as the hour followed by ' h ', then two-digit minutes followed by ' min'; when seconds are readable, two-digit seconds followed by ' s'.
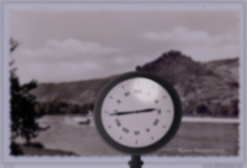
2 h 44 min
